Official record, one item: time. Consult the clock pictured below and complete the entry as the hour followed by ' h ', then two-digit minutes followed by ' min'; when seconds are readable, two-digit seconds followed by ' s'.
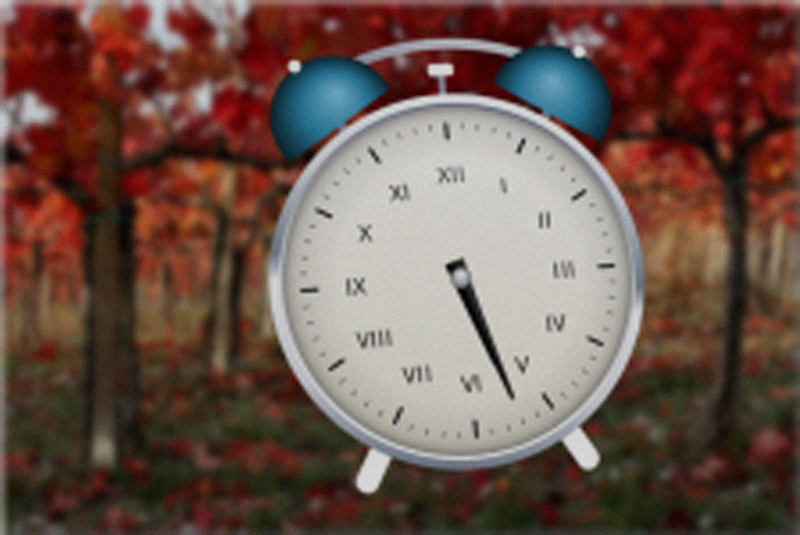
5 h 27 min
